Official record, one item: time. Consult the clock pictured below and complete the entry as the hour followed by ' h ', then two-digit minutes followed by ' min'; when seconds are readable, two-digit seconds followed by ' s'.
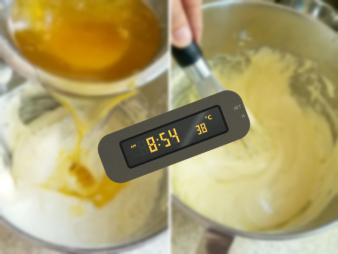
8 h 54 min
